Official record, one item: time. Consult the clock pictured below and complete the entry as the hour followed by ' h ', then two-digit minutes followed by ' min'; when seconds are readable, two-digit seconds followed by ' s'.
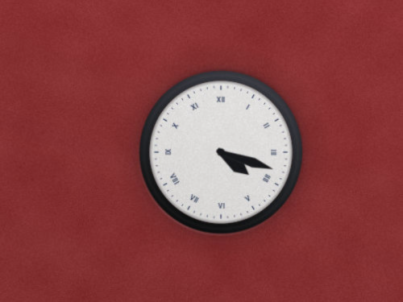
4 h 18 min
